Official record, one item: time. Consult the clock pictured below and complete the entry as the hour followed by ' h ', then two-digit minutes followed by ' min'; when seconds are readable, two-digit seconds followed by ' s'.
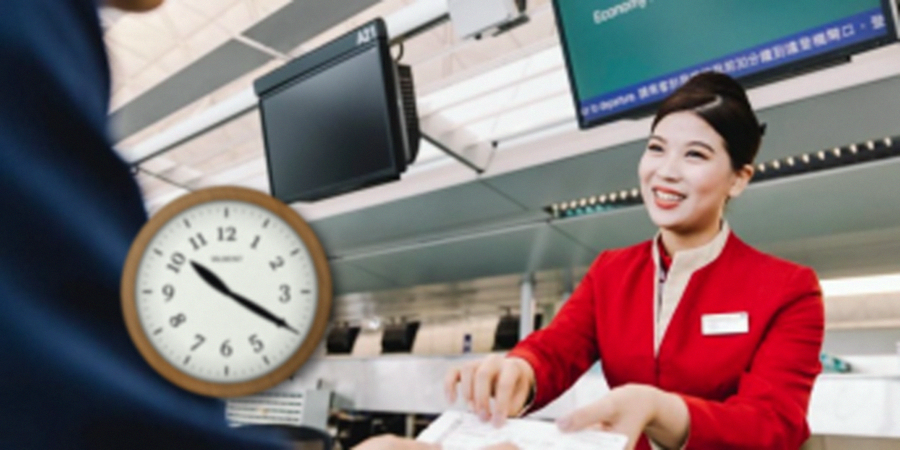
10 h 20 min
